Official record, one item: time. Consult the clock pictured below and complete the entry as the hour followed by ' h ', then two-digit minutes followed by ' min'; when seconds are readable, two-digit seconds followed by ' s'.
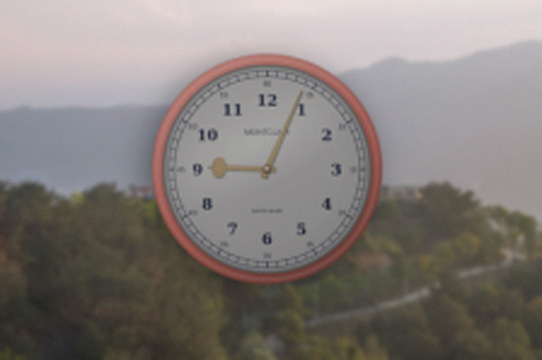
9 h 04 min
